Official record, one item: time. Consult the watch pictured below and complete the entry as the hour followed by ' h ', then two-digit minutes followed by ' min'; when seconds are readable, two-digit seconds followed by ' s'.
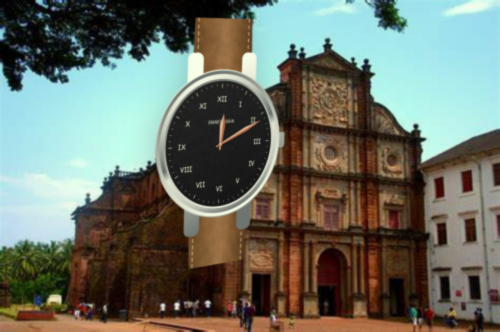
12 h 11 min
